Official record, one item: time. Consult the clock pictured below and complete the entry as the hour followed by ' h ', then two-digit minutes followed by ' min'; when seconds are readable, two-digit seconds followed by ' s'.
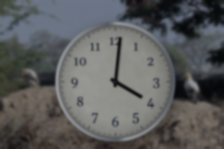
4 h 01 min
